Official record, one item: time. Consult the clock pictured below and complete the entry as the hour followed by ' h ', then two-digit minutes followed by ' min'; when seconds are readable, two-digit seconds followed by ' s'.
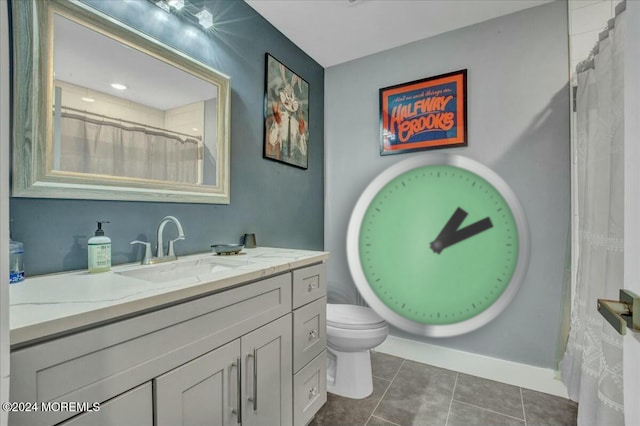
1 h 11 min
